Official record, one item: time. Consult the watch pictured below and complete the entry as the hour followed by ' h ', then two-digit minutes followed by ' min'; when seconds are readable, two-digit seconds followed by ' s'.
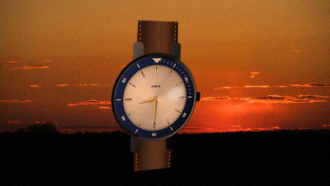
8 h 30 min
